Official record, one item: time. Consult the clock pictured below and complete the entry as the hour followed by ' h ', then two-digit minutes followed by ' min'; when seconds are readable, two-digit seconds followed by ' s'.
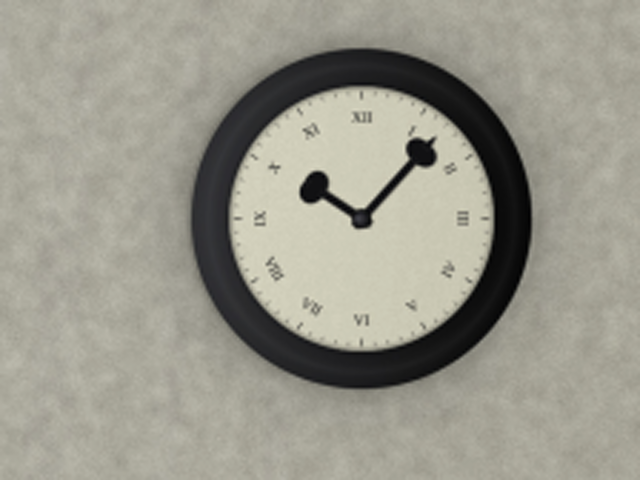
10 h 07 min
